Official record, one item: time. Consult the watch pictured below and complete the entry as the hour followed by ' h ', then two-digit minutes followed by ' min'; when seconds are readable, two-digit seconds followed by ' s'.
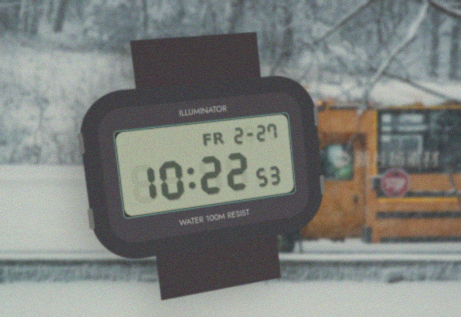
10 h 22 min 53 s
